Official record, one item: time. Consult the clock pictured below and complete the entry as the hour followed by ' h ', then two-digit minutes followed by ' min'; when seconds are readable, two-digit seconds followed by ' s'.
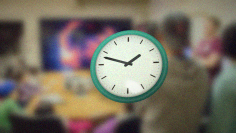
1 h 48 min
